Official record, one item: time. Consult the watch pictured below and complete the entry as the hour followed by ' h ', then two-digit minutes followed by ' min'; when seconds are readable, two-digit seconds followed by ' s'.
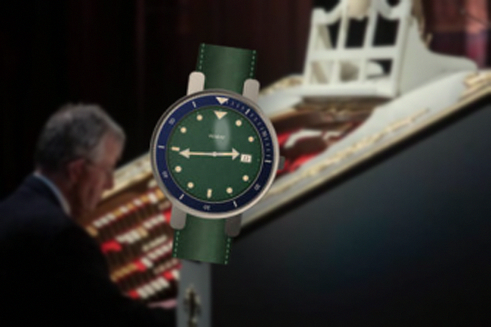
2 h 44 min
